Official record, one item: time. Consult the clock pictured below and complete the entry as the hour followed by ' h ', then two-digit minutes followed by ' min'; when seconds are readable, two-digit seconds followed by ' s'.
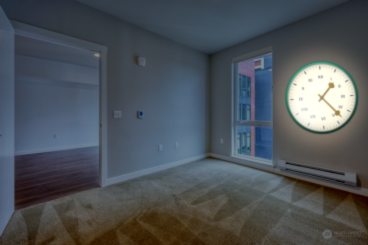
1 h 23 min
